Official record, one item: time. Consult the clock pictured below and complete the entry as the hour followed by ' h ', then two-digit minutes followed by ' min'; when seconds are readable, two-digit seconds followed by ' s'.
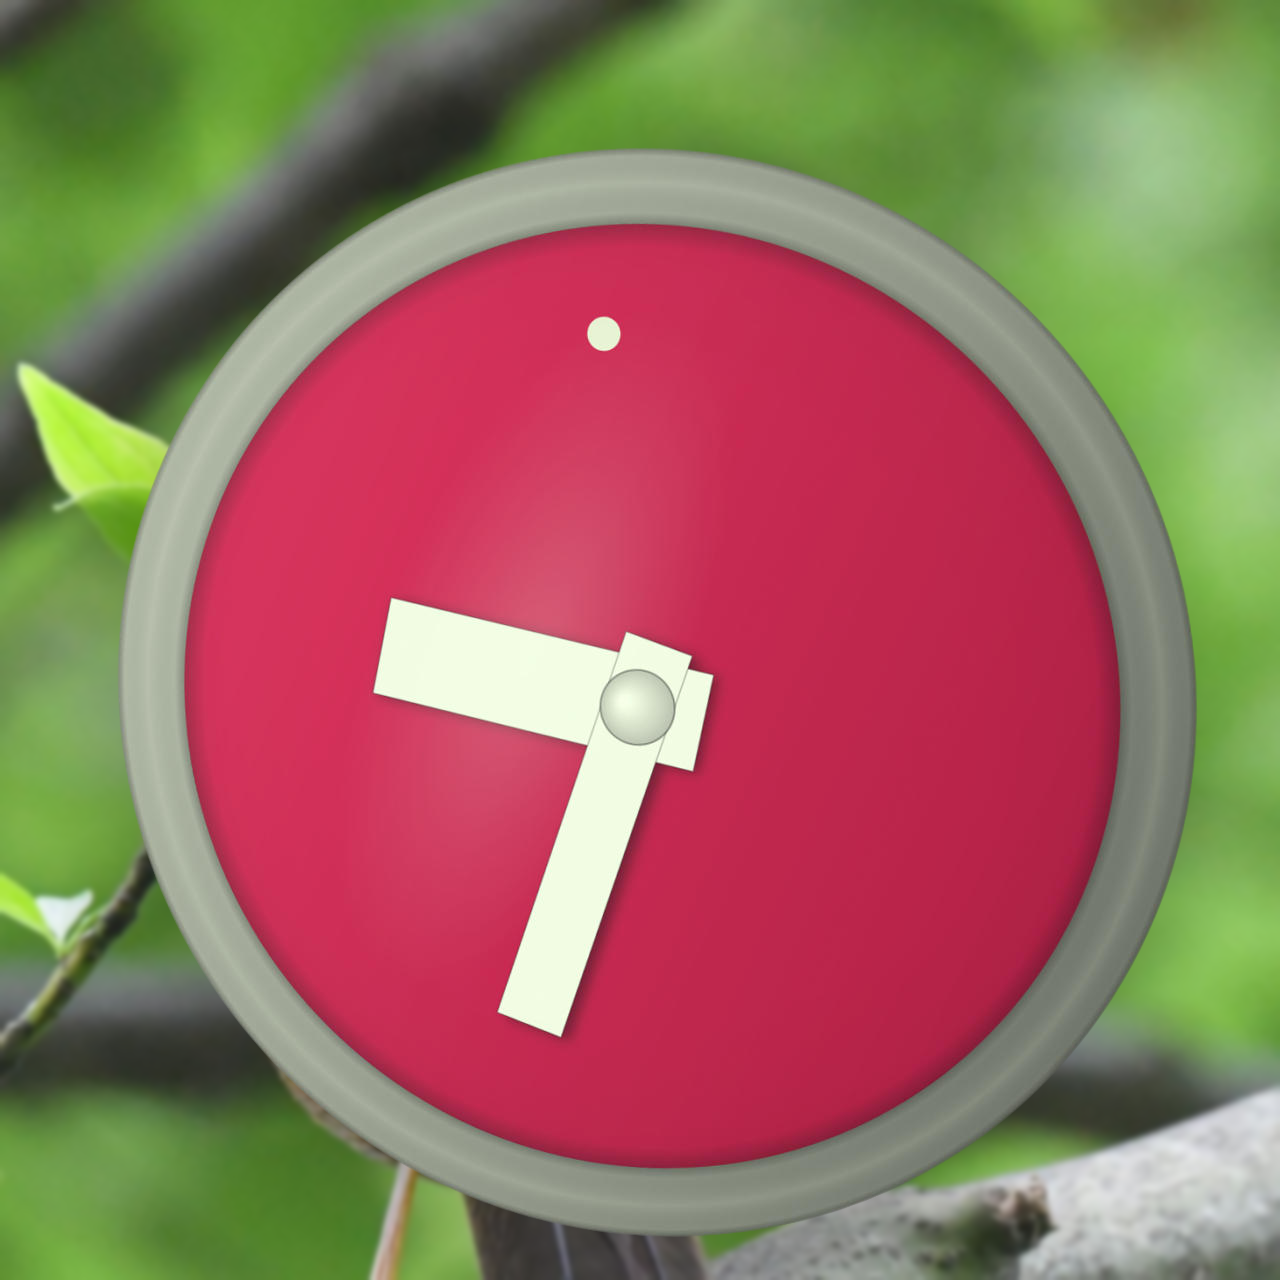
9 h 34 min
